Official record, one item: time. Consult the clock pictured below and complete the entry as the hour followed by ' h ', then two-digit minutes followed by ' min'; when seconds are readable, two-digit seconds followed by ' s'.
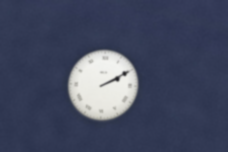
2 h 10 min
